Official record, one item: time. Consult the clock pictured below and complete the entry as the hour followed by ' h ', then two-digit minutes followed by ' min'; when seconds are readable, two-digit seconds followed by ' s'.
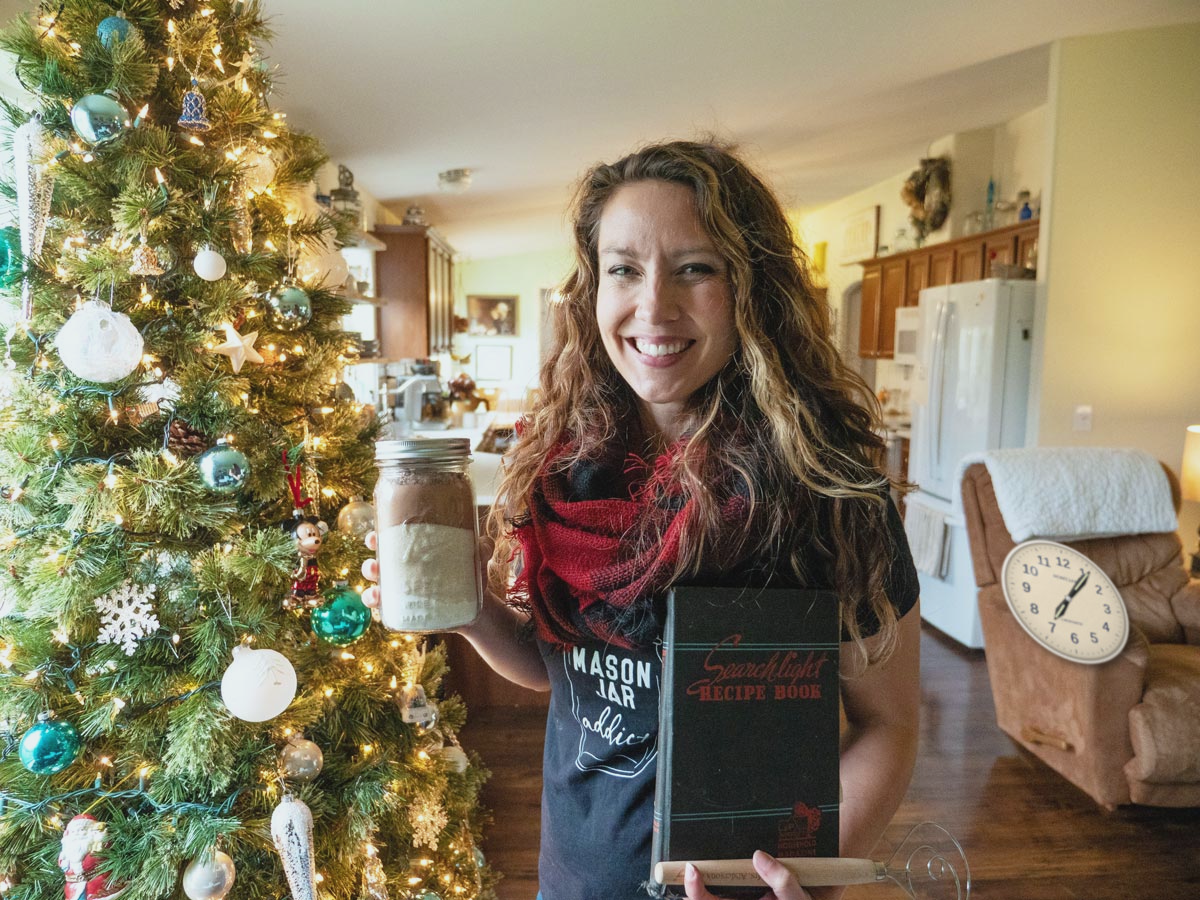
7 h 06 min
